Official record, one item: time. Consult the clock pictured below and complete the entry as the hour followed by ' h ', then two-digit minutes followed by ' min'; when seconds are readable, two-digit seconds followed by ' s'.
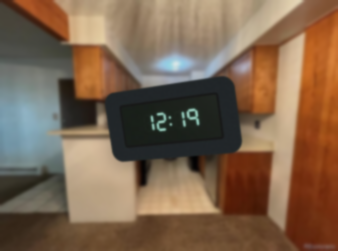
12 h 19 min
